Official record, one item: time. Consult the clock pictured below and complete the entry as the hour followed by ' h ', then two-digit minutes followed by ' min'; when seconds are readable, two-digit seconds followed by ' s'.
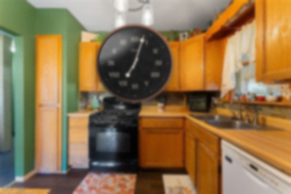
7 h 03 min
